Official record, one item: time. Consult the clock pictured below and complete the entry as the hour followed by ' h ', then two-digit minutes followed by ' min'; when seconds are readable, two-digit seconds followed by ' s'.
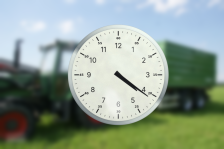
4 h 21 min
